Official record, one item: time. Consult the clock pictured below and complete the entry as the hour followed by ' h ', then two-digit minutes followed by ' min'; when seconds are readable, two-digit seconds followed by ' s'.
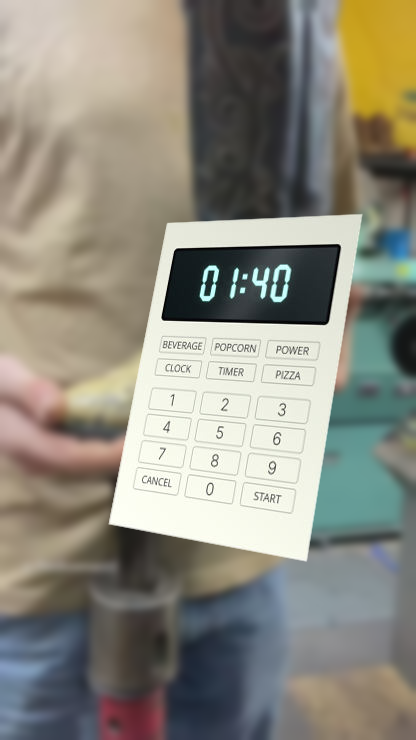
1 h 40 min
